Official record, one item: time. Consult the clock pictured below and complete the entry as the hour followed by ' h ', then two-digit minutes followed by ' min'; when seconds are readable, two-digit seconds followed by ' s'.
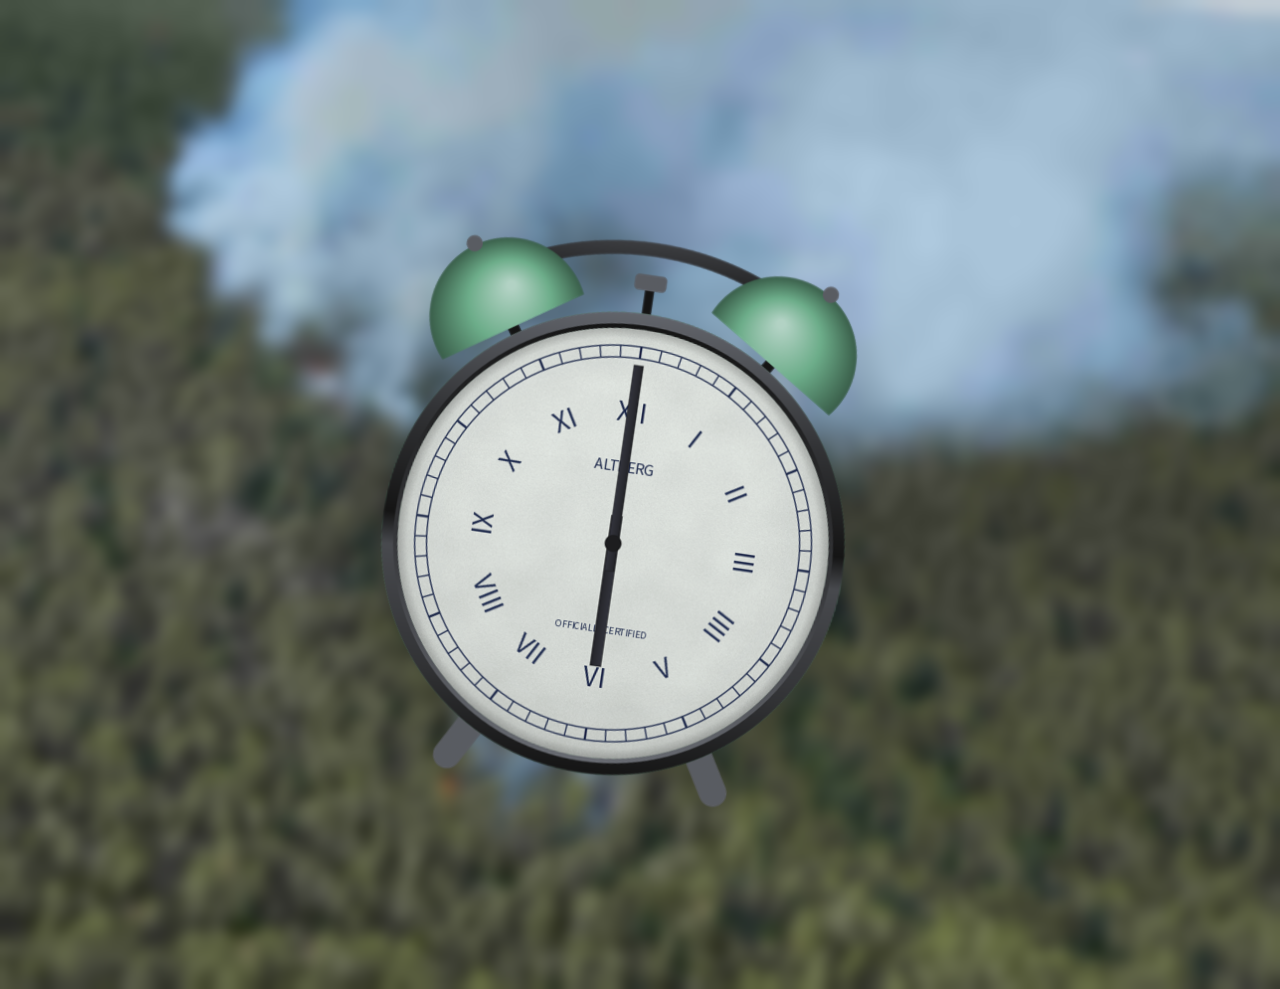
6 h 00 min
